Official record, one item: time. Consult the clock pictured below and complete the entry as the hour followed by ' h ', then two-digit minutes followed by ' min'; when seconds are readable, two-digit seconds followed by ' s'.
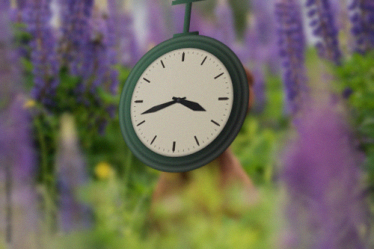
3 h 42 min
